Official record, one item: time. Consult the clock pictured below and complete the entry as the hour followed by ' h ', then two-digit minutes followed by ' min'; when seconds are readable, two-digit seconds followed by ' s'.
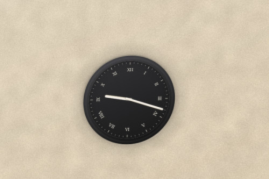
9 h 18 min
